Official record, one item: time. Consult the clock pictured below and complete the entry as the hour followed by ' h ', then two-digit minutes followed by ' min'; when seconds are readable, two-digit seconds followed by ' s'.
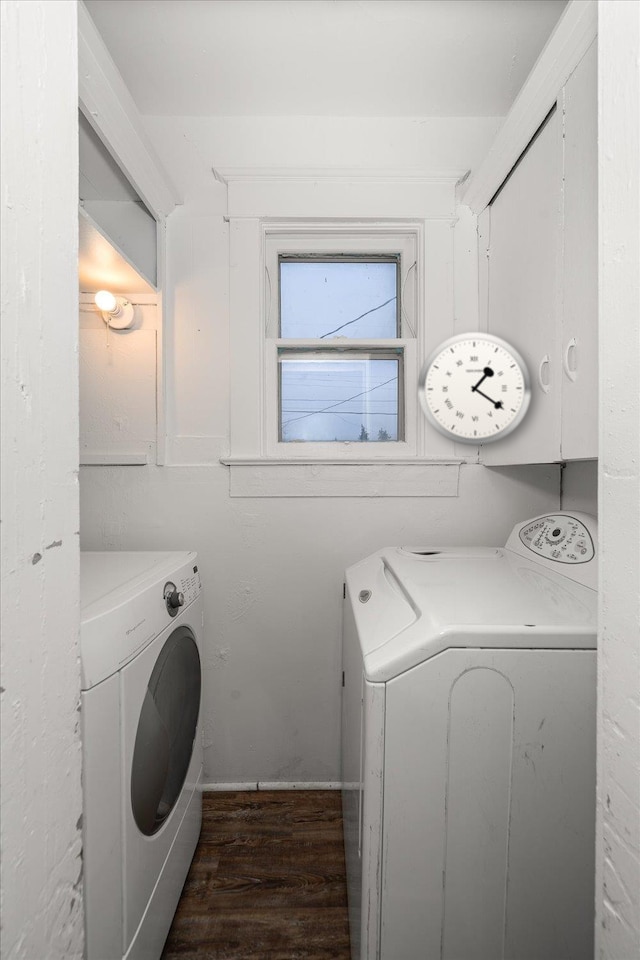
1 h 21 min
